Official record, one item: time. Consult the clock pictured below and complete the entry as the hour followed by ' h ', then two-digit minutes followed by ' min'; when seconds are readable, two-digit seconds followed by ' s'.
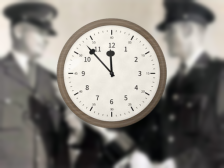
11 h 53 min
